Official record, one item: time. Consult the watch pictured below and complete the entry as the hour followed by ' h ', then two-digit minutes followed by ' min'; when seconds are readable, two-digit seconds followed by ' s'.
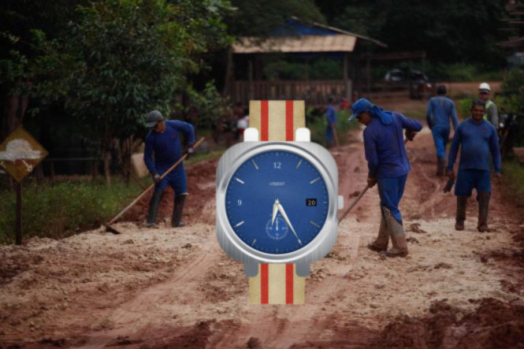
6 h 25 min
